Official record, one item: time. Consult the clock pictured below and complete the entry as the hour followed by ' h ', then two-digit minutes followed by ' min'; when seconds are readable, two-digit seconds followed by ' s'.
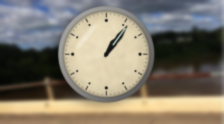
1 h 06 min
